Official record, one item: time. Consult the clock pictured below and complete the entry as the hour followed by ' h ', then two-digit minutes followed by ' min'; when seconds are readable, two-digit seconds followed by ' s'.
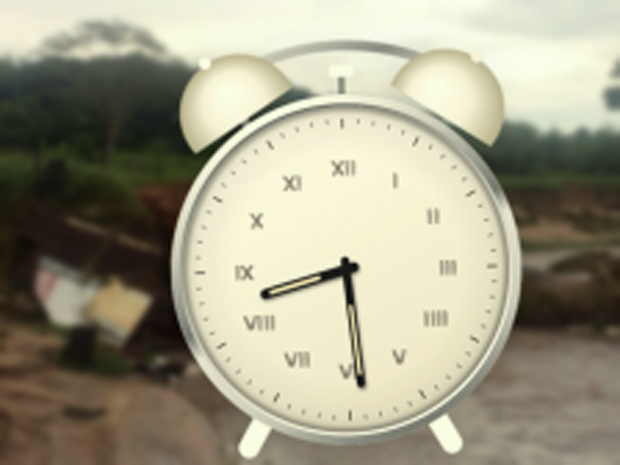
8 h 29 min
